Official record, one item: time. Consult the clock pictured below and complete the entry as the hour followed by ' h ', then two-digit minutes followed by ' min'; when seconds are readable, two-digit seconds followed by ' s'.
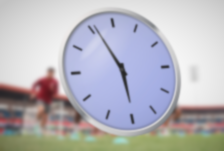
5 h 56 min
